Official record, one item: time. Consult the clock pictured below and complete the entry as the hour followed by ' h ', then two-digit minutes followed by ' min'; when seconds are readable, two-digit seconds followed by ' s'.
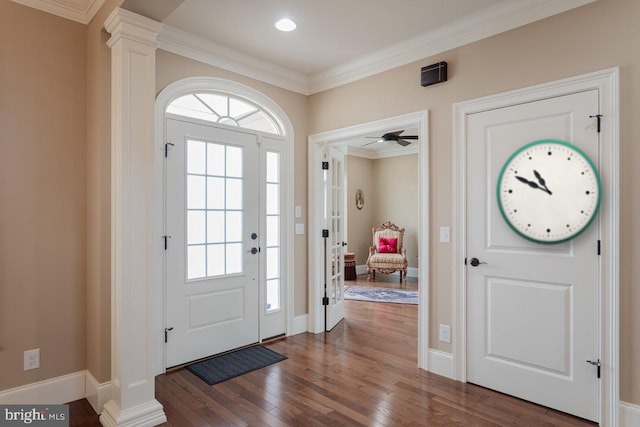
10 h 49 min
